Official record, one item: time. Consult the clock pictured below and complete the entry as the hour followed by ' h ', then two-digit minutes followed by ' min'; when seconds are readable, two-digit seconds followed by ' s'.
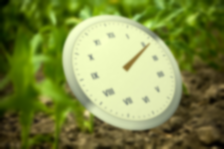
2 h 11 min
